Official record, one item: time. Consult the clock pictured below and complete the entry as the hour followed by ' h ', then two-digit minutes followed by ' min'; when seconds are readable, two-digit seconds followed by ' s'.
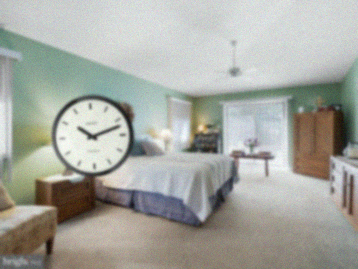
10 h 12 min
